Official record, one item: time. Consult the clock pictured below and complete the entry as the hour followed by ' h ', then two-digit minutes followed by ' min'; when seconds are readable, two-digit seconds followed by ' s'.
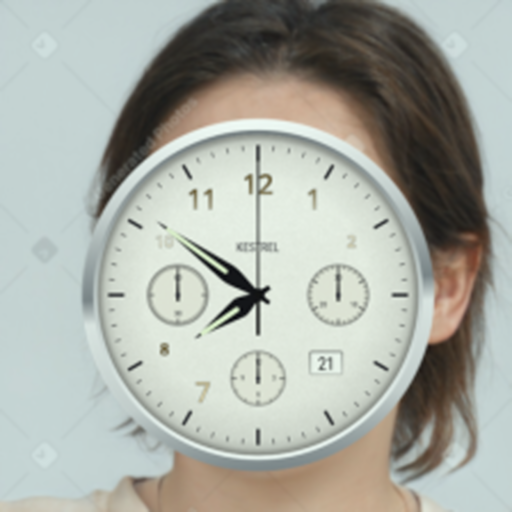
7 h 51 min
